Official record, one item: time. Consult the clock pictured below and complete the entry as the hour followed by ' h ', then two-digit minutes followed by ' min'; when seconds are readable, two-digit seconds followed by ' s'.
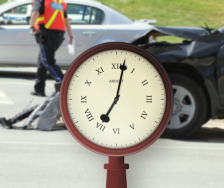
7 h 02 min
